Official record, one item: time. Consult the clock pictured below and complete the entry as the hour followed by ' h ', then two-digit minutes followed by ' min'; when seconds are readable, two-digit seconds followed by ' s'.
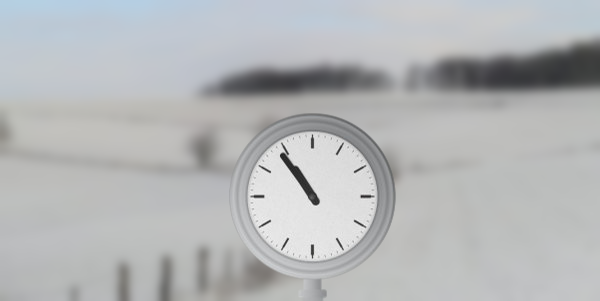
10 h 54 min
